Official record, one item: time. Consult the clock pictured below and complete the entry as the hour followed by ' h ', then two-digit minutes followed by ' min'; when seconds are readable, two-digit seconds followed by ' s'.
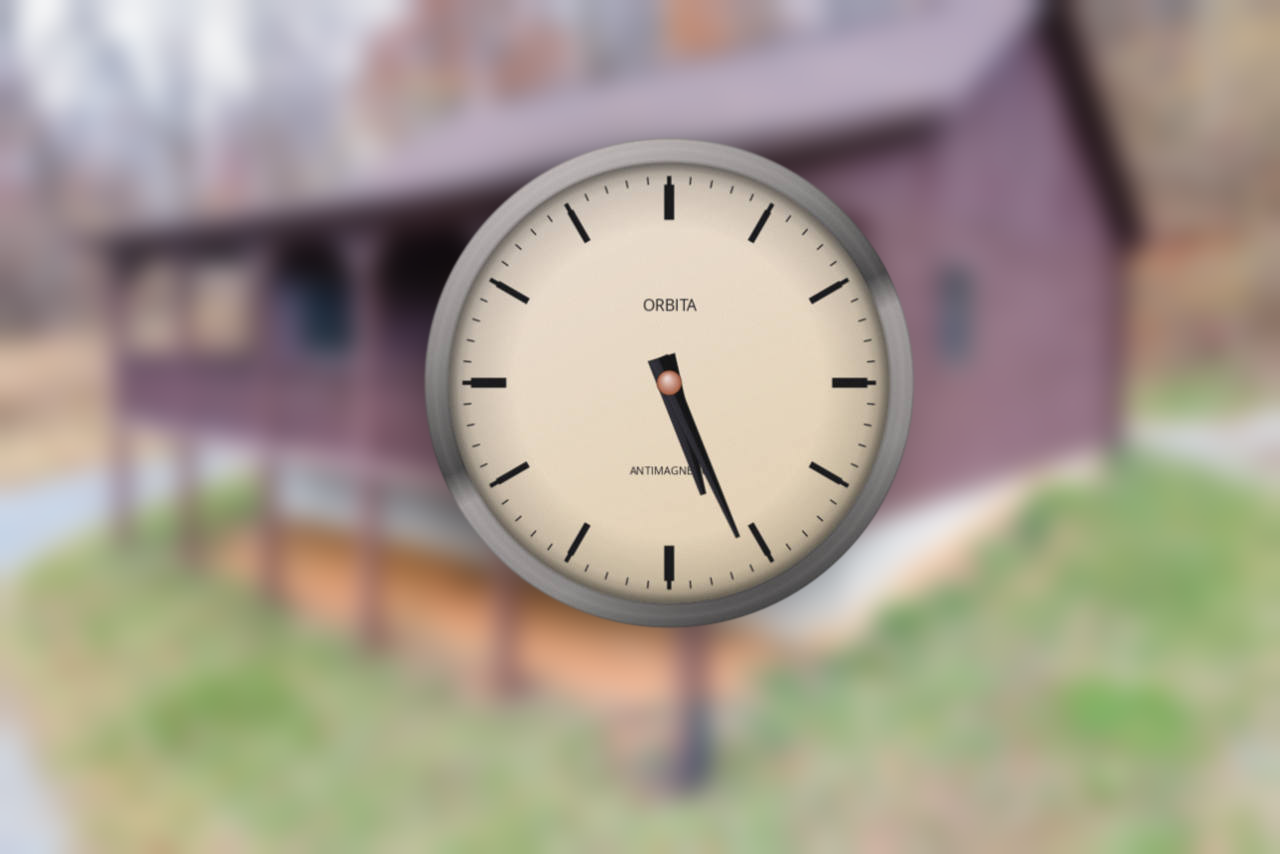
5 h 26 min
